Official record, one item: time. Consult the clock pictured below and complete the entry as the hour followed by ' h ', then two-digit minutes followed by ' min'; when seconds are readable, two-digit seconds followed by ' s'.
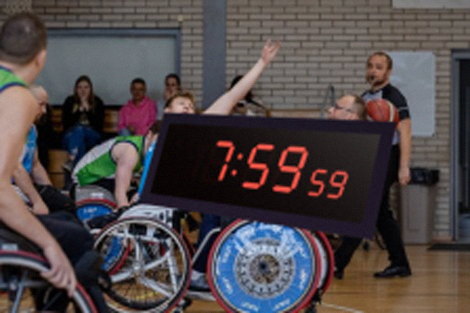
7 h 59 min 59 s
